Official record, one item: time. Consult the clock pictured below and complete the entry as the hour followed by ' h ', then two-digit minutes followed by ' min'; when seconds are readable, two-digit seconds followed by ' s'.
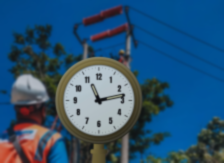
11 h 13 min
